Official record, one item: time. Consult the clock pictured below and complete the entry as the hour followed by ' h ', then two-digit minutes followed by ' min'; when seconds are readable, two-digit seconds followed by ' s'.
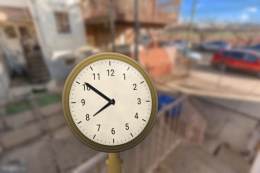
7 h 51 min
